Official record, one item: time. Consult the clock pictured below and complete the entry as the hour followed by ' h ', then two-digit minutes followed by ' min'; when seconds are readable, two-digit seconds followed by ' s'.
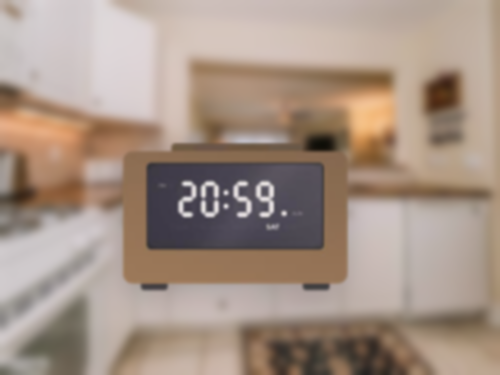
20 h 59 min
